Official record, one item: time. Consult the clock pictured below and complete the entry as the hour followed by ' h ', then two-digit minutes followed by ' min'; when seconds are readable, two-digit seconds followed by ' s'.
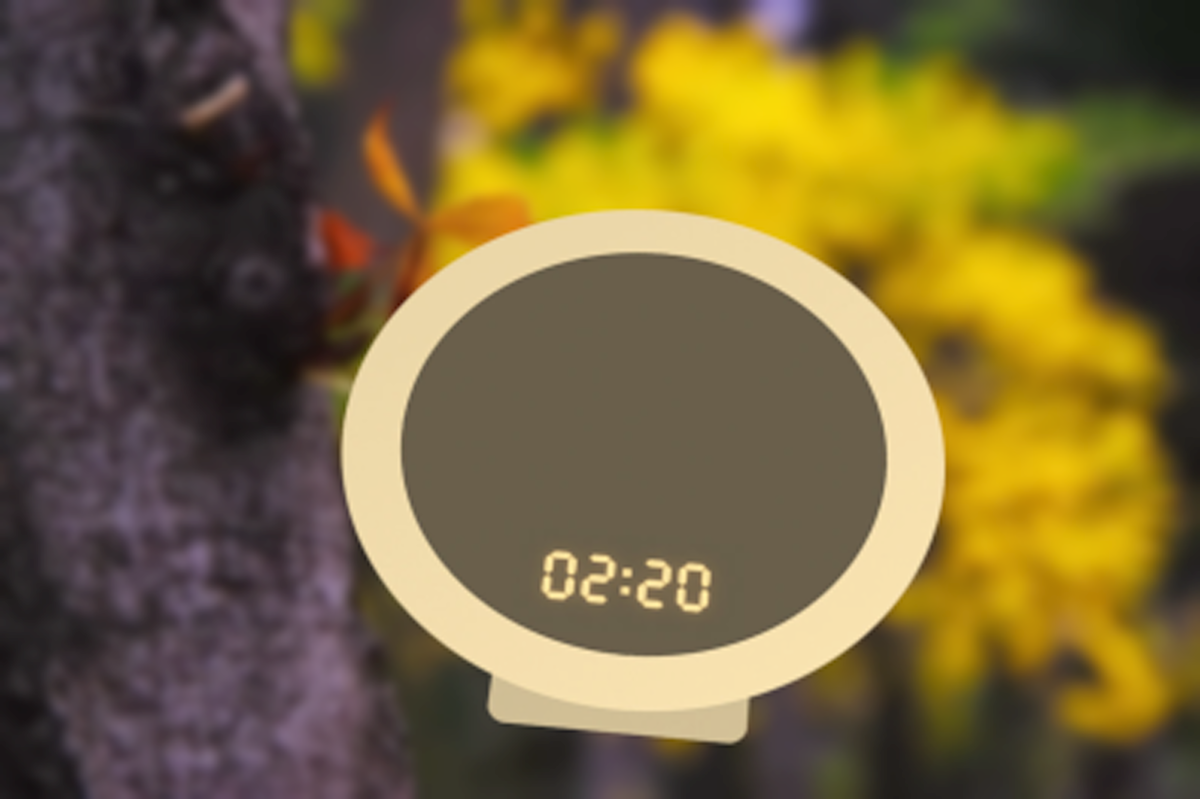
2 h 20 min
